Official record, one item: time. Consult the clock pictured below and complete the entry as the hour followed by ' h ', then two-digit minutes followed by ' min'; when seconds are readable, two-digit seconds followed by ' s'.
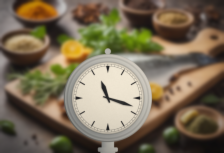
11 h 18 min
